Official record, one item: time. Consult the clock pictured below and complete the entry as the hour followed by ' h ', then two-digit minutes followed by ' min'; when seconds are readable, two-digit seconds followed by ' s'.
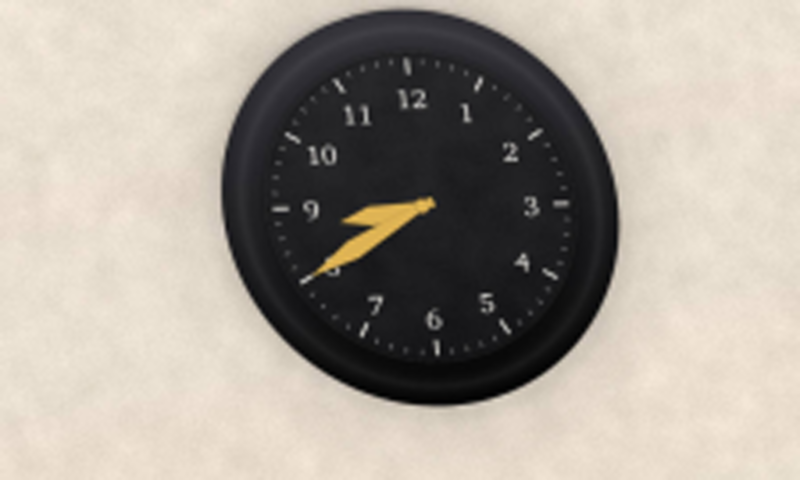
8 h 40 min
